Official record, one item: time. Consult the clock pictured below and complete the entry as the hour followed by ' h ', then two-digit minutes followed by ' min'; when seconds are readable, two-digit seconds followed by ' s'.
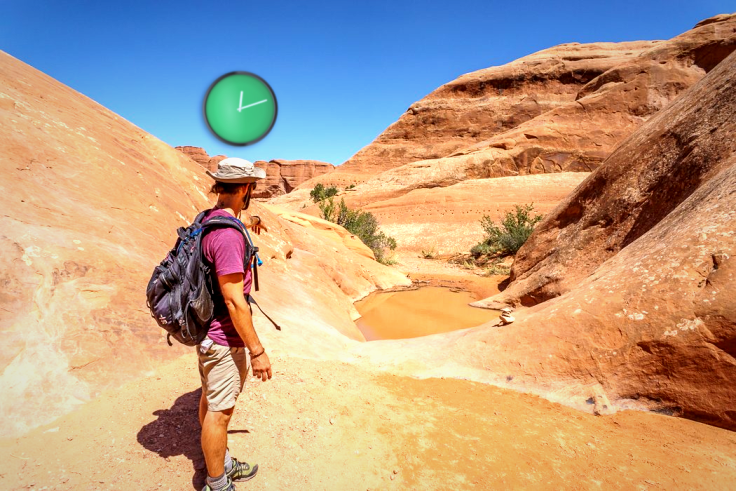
12 h 12 min
